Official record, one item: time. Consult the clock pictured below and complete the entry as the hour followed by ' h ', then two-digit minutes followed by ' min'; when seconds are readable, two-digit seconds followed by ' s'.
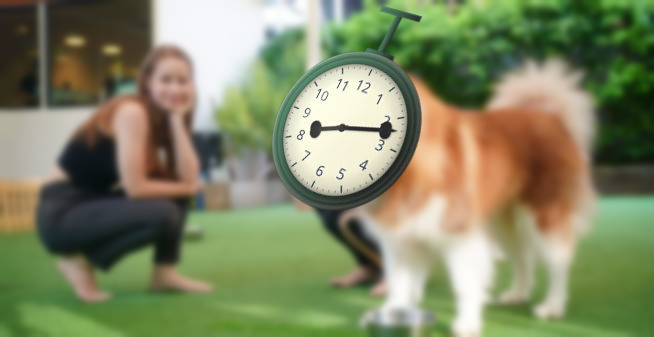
8 h 12 min
